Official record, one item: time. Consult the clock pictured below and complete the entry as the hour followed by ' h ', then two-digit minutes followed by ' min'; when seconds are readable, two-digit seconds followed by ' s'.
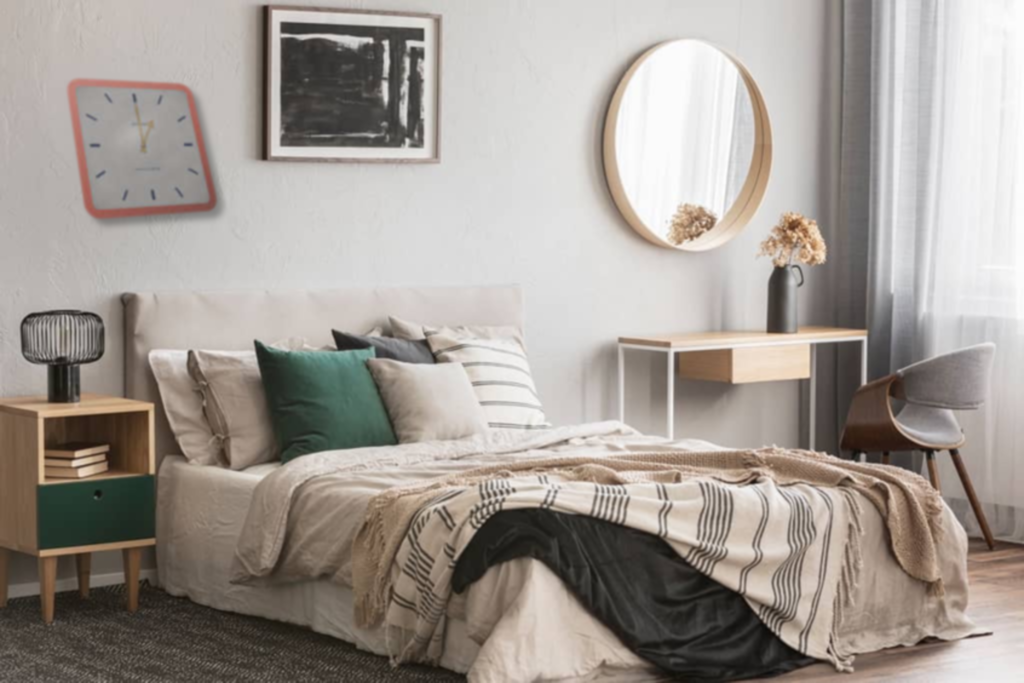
1 h 00 min
